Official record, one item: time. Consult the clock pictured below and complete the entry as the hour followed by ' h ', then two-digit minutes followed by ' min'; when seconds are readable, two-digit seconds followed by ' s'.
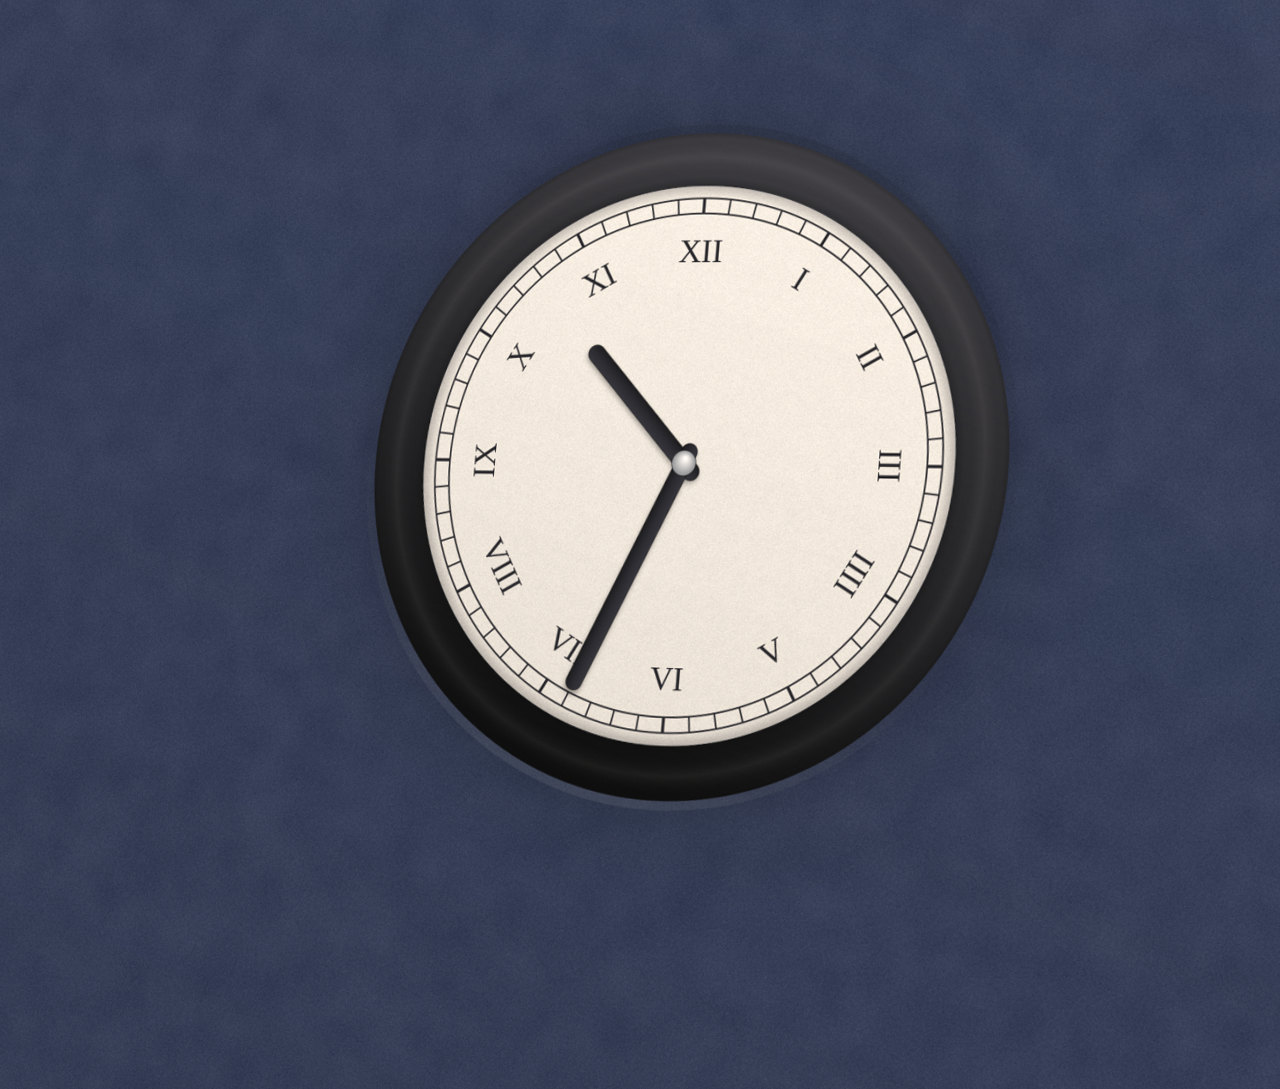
10 h 34 min
